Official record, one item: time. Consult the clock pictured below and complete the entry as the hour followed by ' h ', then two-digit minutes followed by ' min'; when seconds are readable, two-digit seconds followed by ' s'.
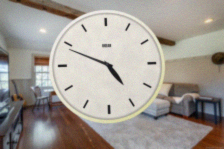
4 h 49 min
